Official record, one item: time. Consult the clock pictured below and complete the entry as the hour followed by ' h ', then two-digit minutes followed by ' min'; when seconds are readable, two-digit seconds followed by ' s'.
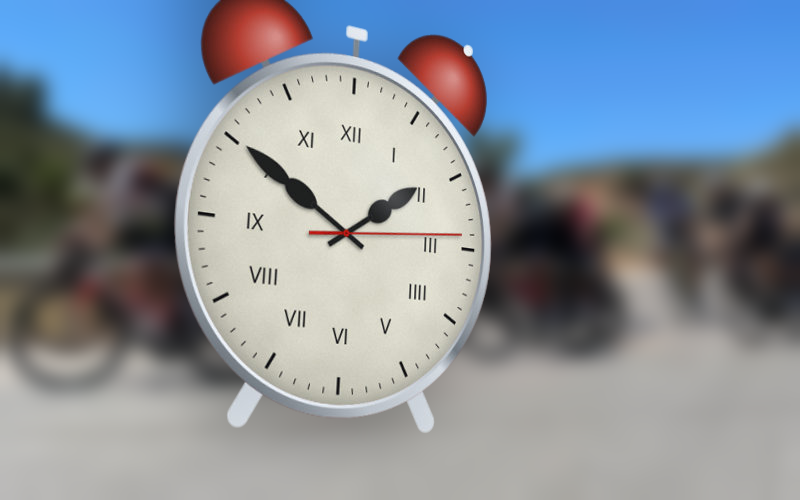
1 h 50 min 14 s
